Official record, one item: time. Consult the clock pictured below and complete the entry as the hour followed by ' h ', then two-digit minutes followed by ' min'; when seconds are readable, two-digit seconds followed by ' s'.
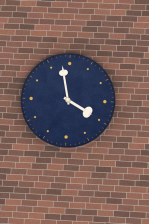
3 h 58 min
